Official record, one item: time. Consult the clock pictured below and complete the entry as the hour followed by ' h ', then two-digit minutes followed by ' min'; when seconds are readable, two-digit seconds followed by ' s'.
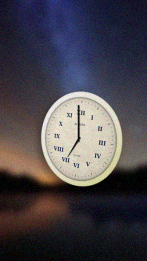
6 h 59 min
